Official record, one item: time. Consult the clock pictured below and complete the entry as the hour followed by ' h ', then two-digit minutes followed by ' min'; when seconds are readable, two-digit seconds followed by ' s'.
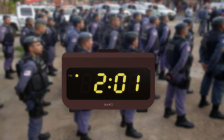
2 h 01 min
